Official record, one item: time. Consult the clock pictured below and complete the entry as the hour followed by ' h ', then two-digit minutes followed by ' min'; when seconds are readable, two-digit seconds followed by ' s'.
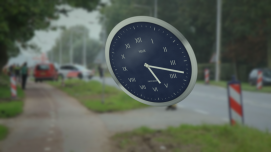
5 h 18 min
